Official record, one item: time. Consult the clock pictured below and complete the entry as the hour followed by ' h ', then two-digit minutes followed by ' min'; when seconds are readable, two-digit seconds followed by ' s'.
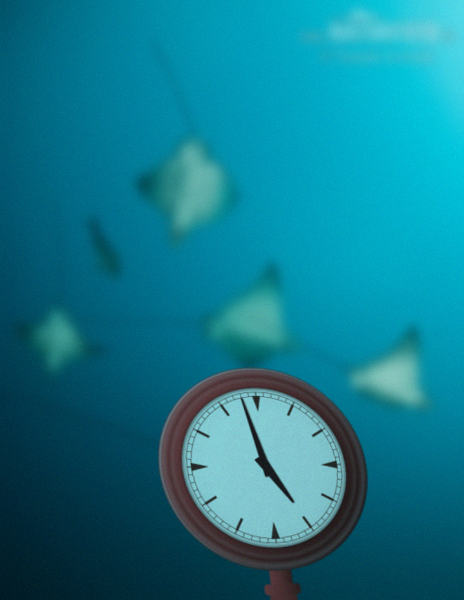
4 h 58 min
